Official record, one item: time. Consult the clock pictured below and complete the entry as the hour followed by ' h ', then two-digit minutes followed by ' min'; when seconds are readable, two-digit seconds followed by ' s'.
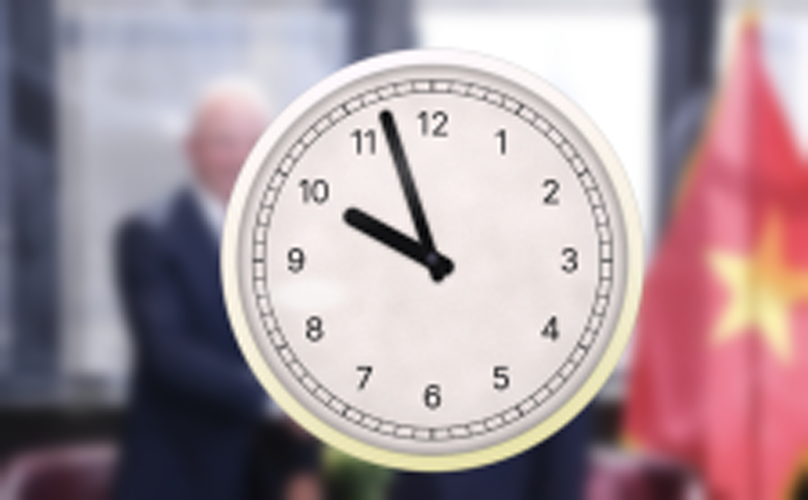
9 h 57 min
